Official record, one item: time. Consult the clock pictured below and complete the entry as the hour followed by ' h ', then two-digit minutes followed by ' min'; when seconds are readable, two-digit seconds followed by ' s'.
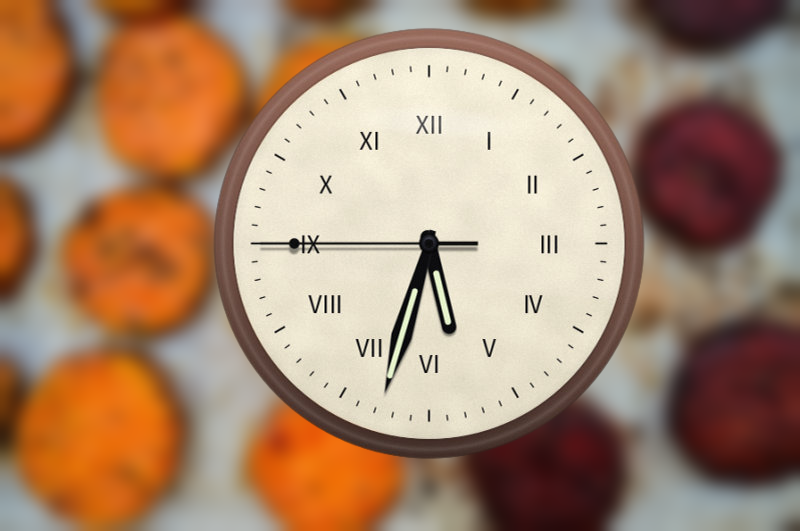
5 h 32 min 45 s
